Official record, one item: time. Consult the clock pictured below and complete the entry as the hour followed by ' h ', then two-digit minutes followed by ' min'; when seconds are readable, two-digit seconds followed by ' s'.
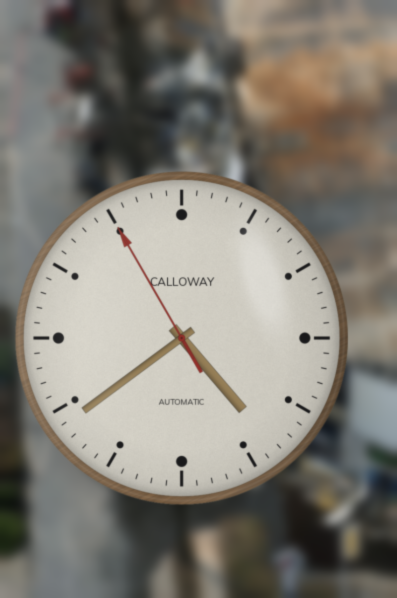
4 h 38 min 55 s
